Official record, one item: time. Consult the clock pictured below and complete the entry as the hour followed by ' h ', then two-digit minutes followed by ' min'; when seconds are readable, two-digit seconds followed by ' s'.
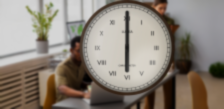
6 h 00 min
